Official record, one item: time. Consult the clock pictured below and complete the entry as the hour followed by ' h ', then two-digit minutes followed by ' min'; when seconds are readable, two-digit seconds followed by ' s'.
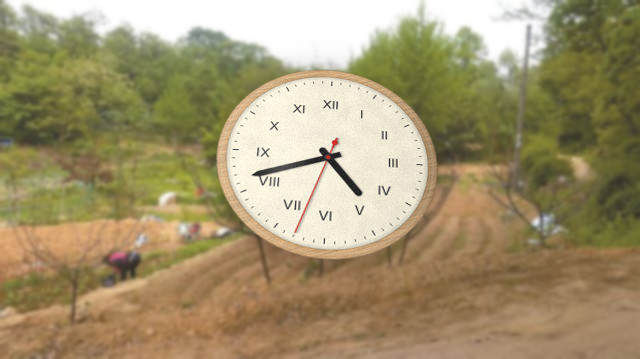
4 h 41 min 33 s
